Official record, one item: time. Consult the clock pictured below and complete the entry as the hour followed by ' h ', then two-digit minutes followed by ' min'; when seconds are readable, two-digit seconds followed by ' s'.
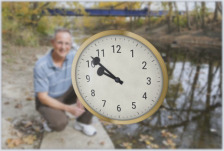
9 h 52 min
